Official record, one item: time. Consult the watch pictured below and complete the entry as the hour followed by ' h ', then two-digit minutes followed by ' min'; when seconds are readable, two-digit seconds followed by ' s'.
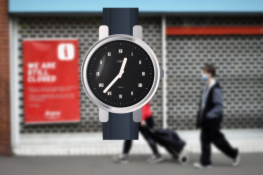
12 h 37 min
